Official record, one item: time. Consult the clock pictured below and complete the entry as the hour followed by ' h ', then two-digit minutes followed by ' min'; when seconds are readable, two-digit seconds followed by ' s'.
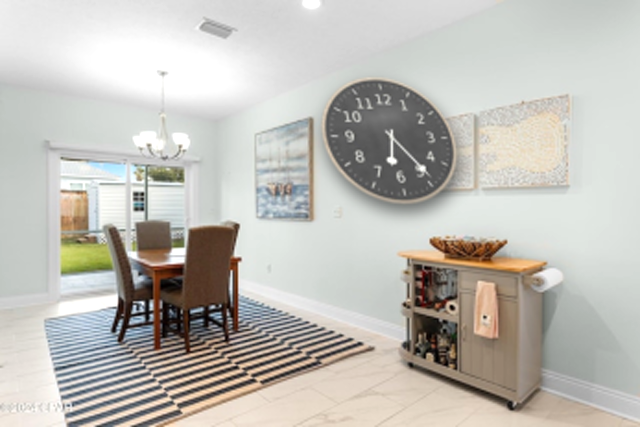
6 h 24 min
